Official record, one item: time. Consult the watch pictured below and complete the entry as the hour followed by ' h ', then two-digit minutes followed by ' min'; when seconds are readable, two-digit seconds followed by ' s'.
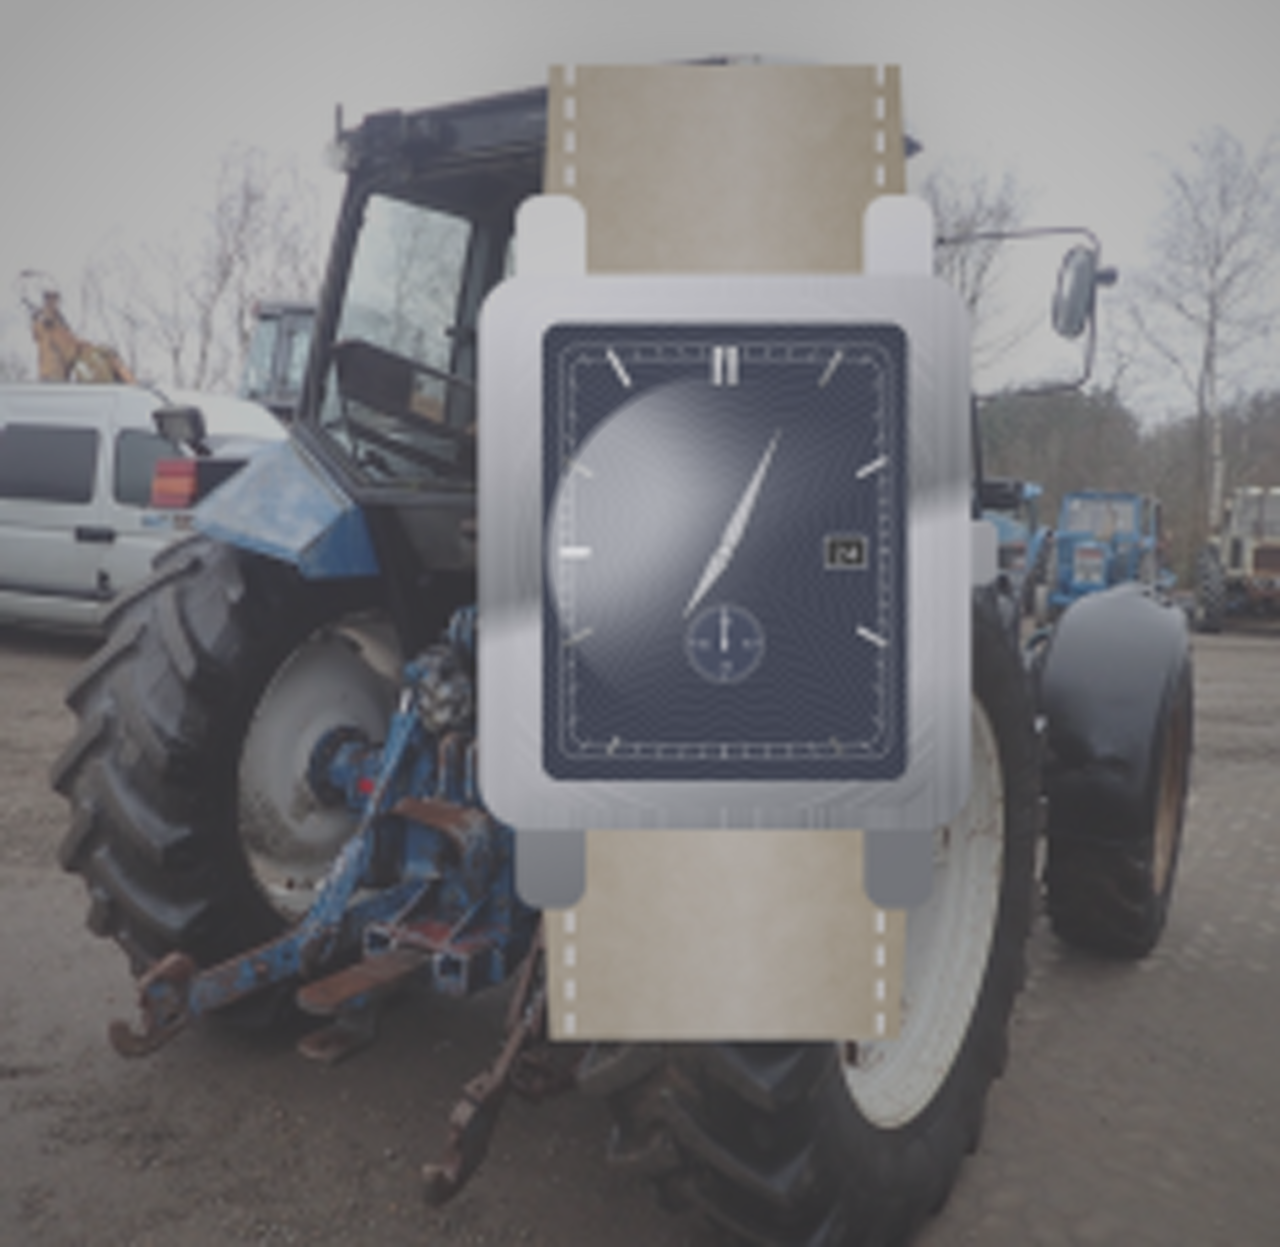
7 h 04 min
